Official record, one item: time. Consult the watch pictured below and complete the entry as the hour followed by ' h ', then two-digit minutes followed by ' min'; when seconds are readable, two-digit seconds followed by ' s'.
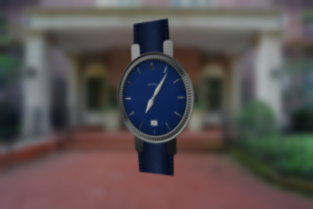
7 h 06 min
